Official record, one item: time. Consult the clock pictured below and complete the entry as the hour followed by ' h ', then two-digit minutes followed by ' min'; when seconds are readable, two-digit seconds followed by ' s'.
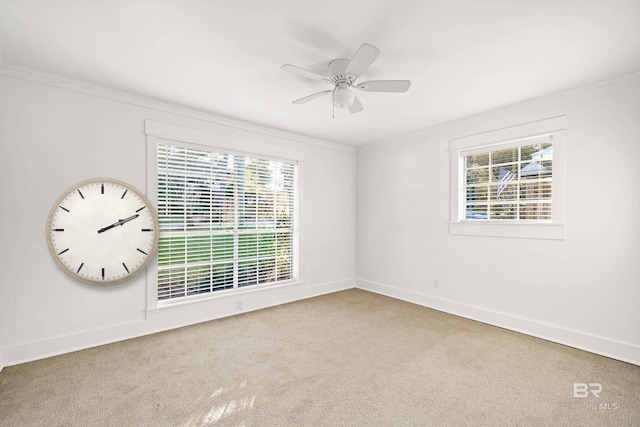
2 h 11 min
